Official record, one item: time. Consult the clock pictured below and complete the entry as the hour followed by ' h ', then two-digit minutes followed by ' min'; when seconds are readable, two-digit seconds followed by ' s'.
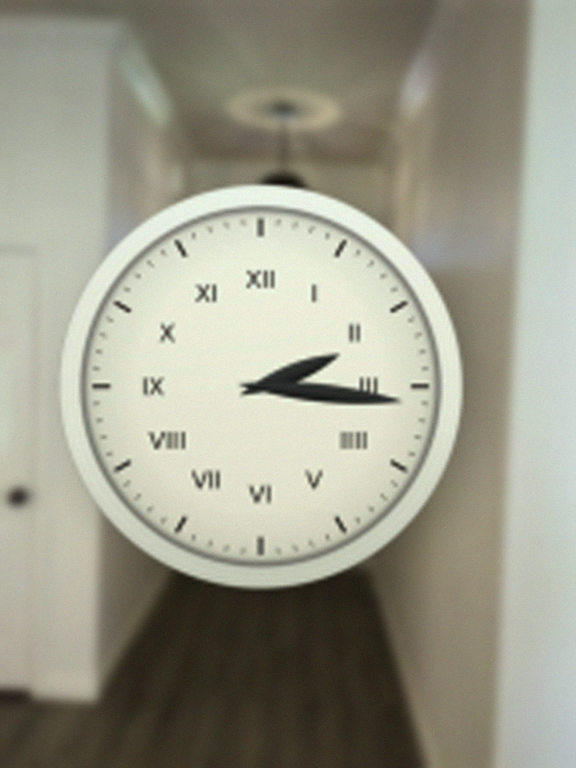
2 h 16 min
